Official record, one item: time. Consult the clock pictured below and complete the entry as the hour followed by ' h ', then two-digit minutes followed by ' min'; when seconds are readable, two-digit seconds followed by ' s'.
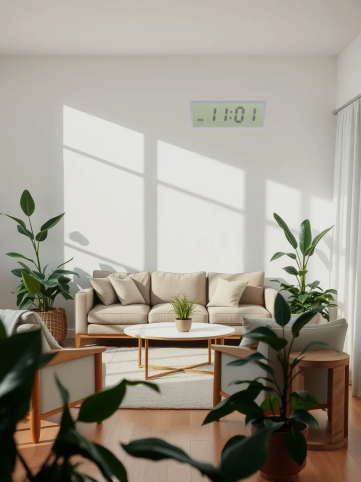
11 h 01 min
